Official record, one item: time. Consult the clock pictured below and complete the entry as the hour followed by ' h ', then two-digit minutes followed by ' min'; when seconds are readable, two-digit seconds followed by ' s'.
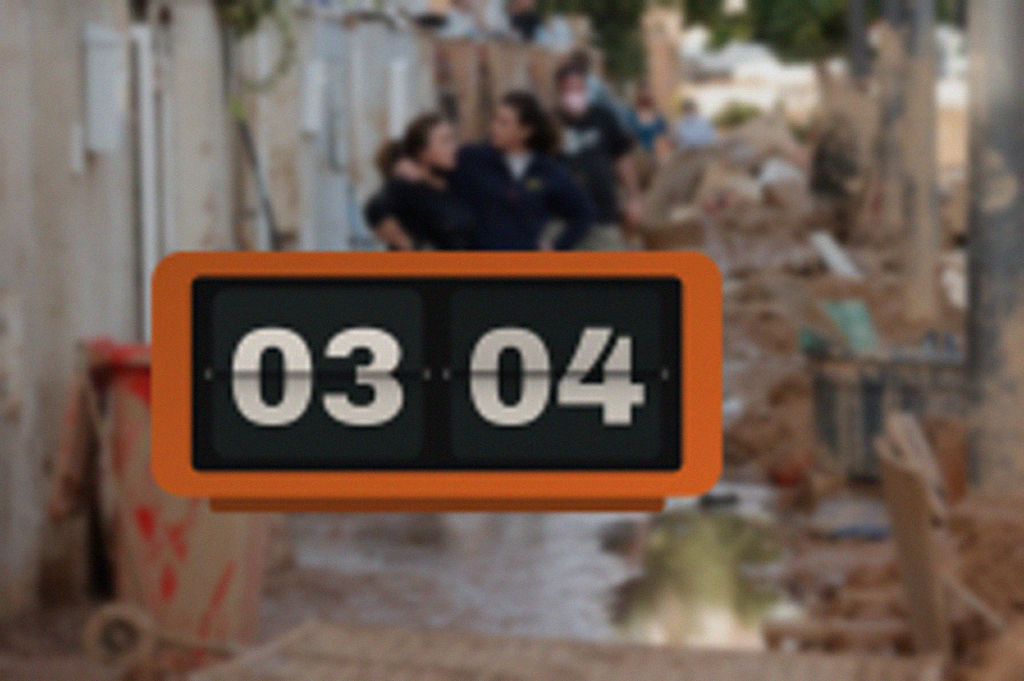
3 h 04 min
